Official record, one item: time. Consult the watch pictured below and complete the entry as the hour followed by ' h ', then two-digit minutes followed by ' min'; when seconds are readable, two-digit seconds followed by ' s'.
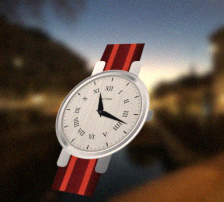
11 h 18 min
